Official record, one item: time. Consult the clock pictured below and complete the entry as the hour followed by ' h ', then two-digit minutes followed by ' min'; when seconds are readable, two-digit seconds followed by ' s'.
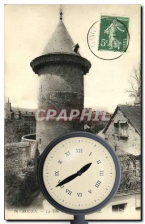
1 h 40 min
